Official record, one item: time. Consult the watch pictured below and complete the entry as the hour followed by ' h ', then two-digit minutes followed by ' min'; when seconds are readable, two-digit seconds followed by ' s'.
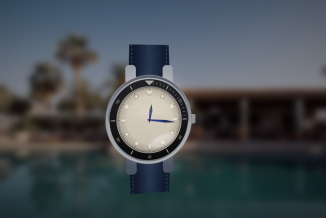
12 h 16 min
